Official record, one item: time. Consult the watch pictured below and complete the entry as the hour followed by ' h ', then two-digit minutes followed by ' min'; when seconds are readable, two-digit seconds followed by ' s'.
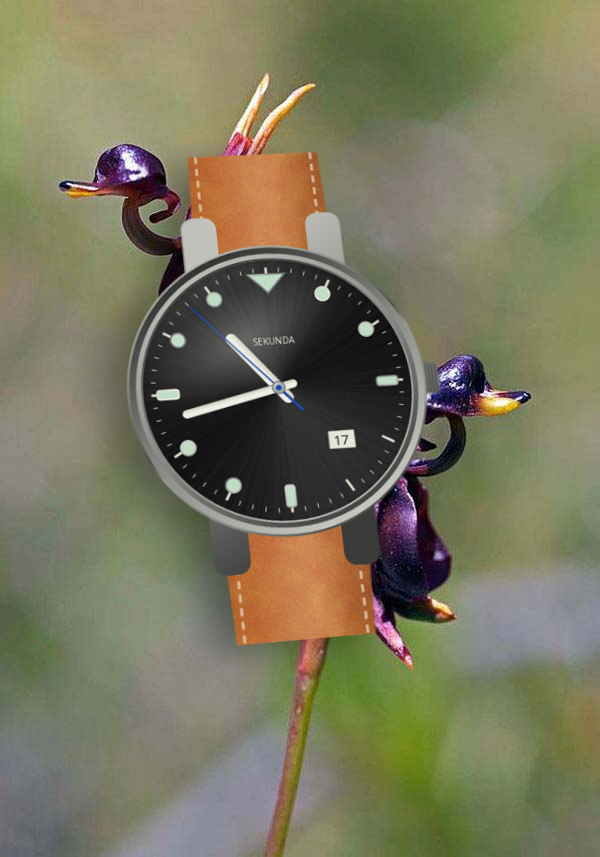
10 h 42 min 53 s
